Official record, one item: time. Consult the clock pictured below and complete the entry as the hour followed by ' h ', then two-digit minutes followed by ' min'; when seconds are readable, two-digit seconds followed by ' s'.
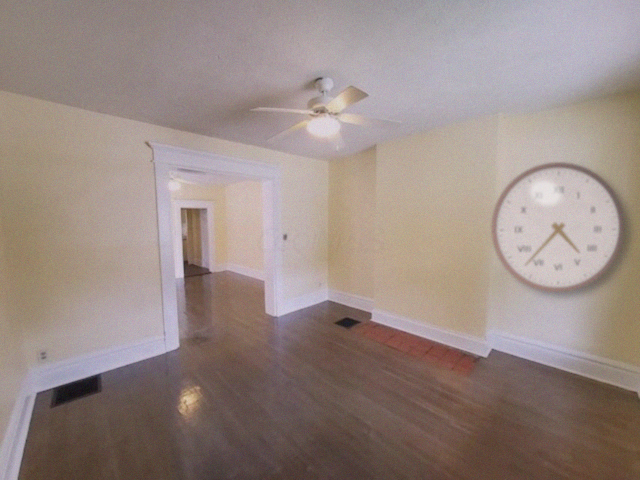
4 h 37 min
